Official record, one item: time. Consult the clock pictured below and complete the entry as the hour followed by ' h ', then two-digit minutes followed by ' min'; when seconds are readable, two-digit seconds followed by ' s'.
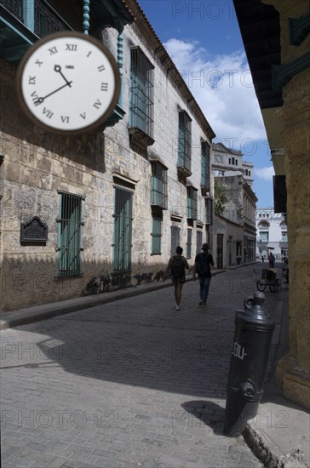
10 h 39 min
